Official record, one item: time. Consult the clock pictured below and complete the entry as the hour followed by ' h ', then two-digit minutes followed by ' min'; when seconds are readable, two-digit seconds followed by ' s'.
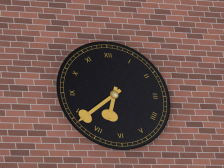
6 h 39 min
